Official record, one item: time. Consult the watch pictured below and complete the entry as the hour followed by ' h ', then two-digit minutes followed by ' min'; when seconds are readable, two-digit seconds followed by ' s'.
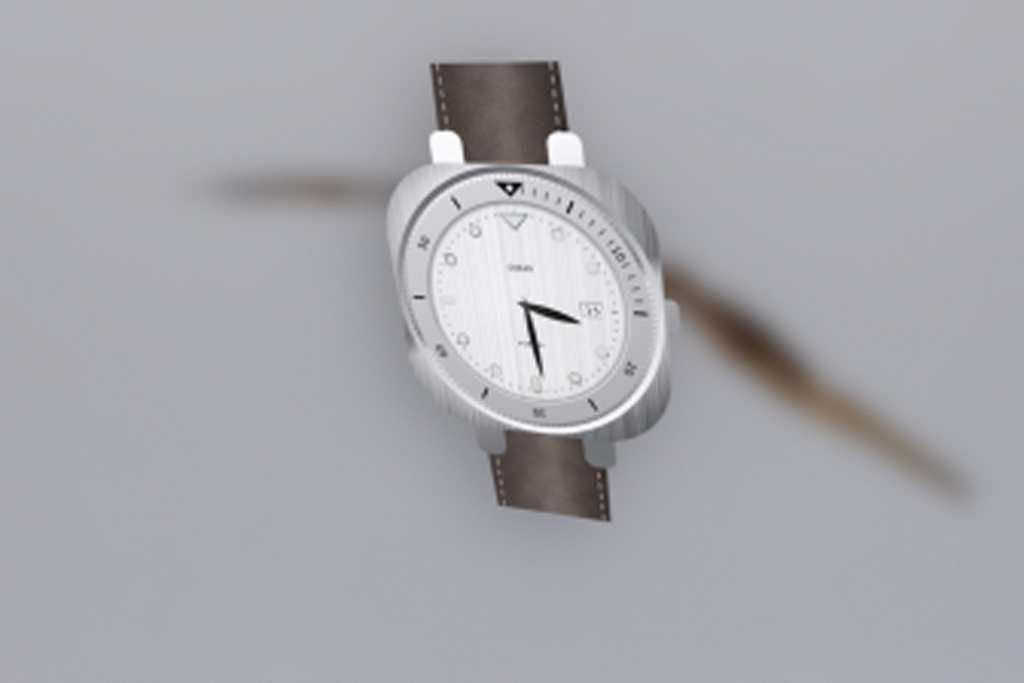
3 h 29 min
